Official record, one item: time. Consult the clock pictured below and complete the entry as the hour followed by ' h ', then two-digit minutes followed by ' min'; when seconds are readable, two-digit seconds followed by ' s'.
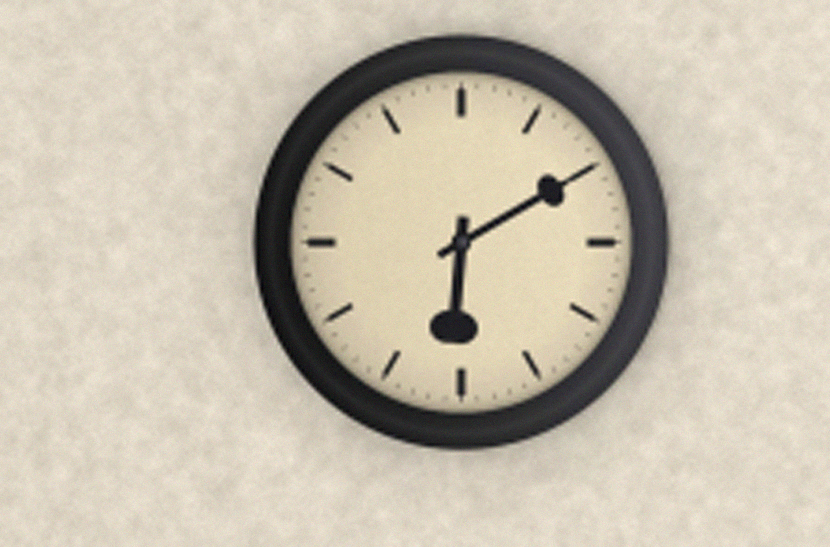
6 h 10 min
